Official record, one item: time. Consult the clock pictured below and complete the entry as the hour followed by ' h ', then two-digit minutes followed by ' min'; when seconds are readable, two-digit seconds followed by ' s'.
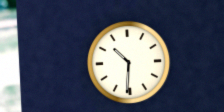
10 h 31 min
